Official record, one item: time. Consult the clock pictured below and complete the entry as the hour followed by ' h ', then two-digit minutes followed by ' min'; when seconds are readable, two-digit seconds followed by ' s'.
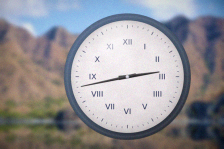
2 h 43 min
